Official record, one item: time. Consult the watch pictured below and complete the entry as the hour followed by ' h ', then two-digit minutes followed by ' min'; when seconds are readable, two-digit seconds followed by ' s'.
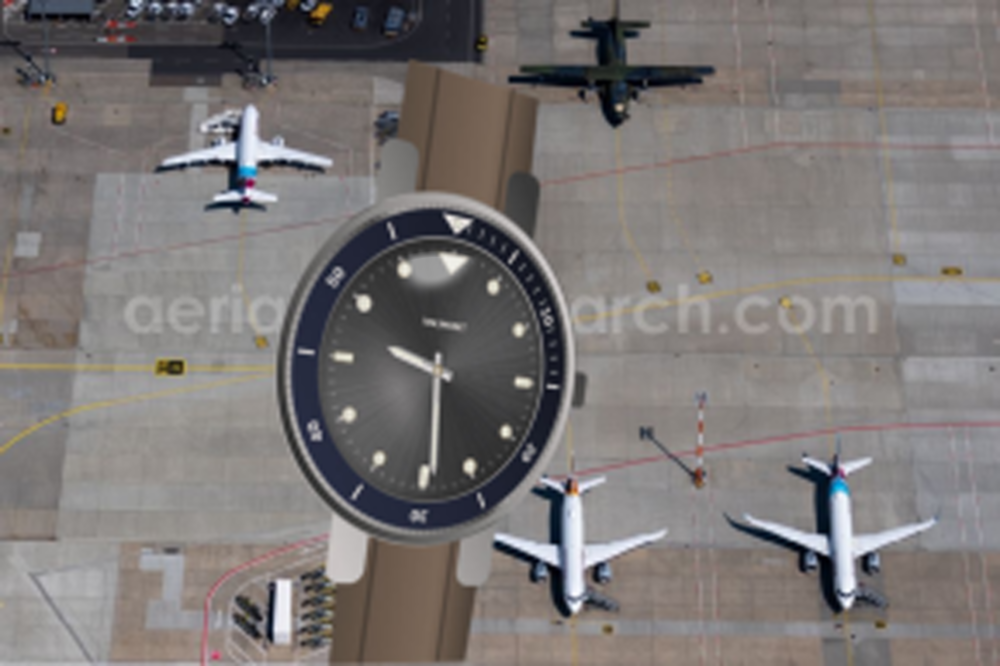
9 h 29 min
